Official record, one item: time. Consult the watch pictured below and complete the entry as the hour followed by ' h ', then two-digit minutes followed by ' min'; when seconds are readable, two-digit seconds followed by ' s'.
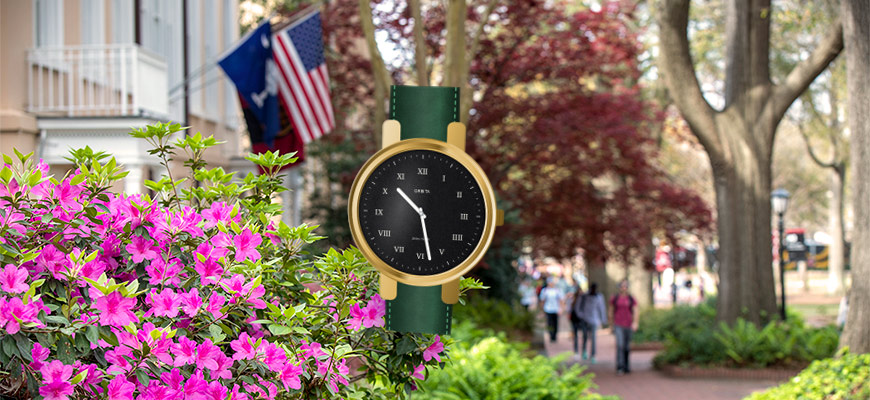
10 h 28 min
